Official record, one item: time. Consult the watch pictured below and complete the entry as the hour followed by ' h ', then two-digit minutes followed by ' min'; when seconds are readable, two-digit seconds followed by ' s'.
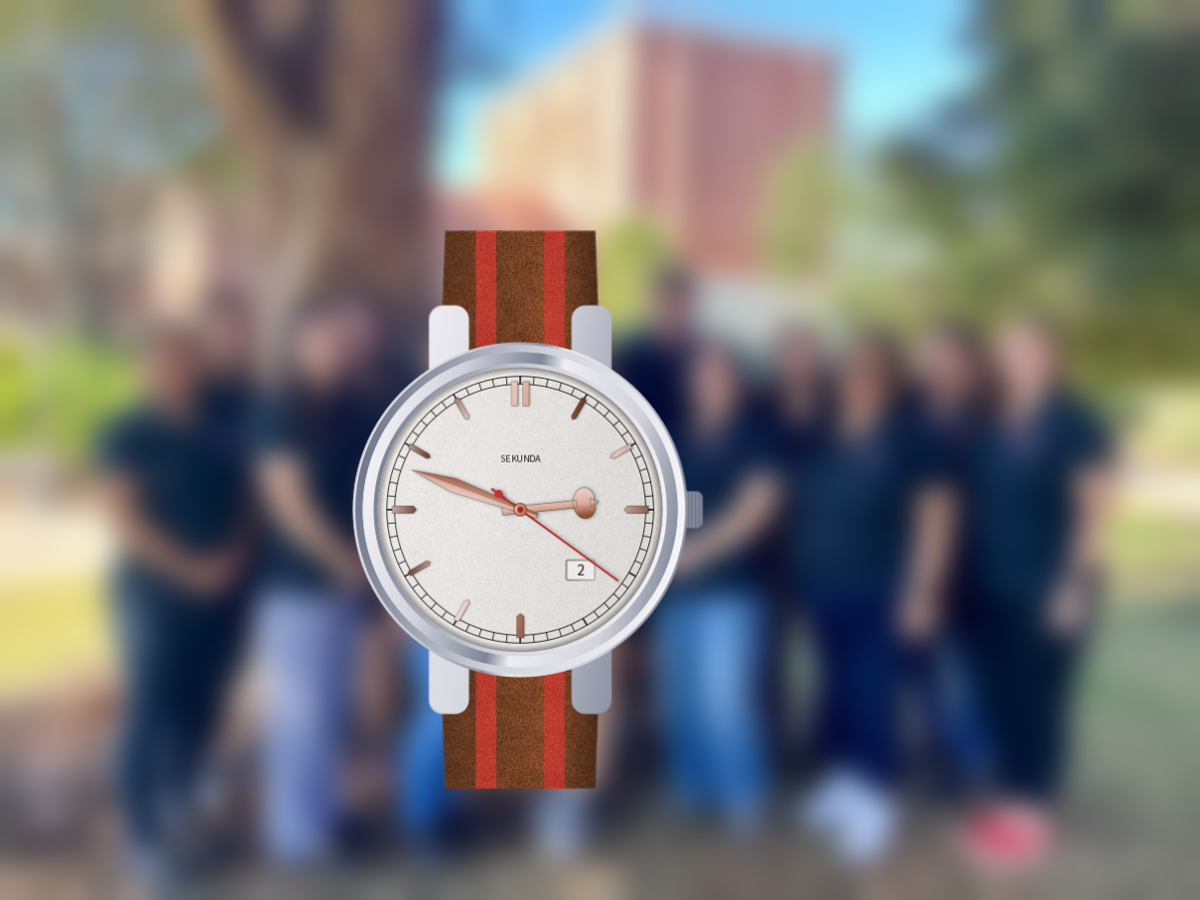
2 h 48 min 21 s
